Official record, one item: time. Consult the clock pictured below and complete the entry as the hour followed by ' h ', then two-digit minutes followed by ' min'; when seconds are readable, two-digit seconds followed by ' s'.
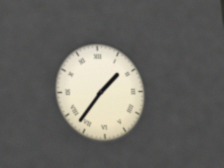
1 h 37 min
